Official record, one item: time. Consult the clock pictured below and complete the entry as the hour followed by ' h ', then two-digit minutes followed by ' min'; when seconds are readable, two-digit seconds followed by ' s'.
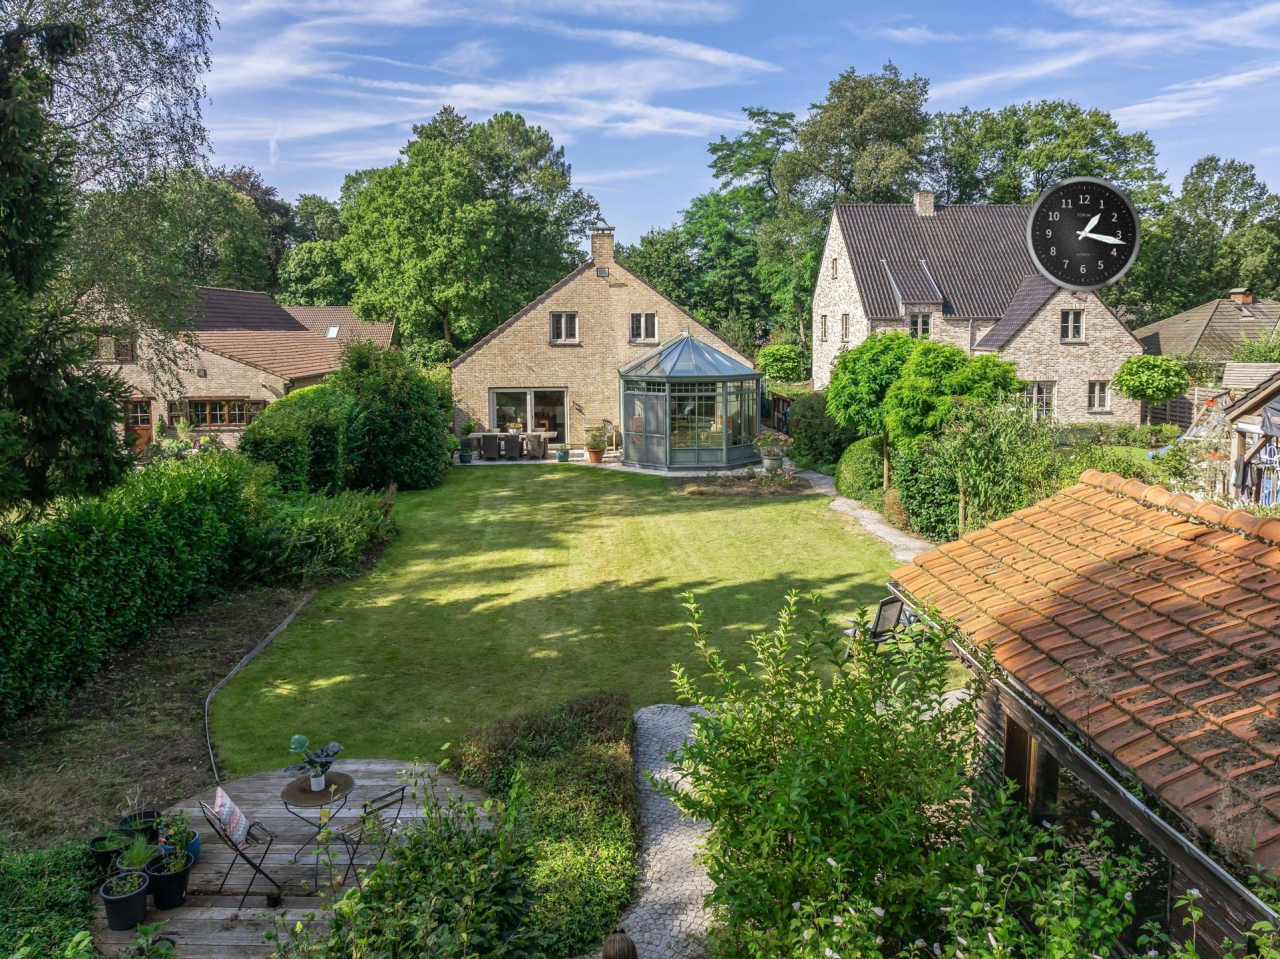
1 h 17 min
